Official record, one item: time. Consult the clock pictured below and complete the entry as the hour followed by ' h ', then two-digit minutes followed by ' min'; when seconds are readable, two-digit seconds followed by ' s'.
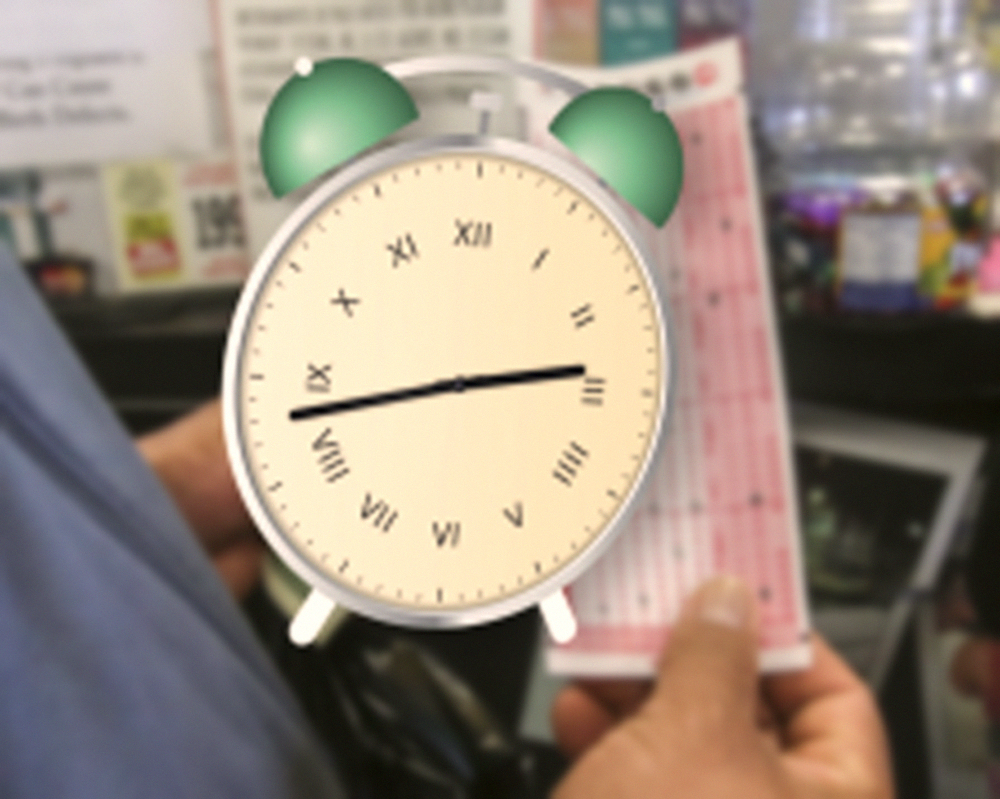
2 h 43 min
